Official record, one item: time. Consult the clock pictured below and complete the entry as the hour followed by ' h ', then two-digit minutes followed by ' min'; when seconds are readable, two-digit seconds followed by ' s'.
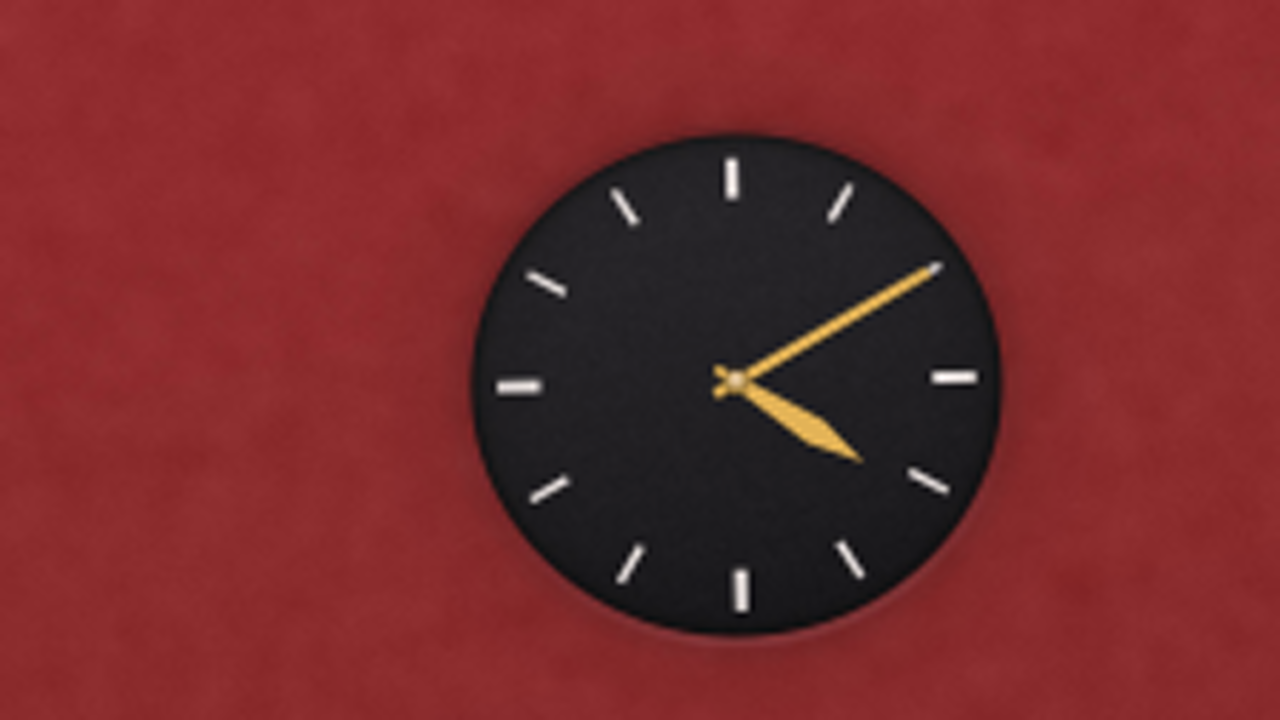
4 h 10 min
